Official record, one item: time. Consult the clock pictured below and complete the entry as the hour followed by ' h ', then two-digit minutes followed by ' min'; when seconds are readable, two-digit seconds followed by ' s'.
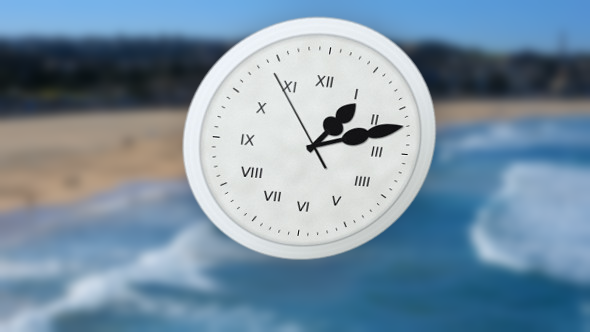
1 h 11 min 54 s
